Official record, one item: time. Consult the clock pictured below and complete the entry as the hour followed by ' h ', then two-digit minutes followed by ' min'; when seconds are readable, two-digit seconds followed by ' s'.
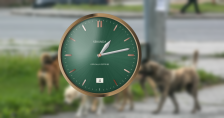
1 h 13 min
